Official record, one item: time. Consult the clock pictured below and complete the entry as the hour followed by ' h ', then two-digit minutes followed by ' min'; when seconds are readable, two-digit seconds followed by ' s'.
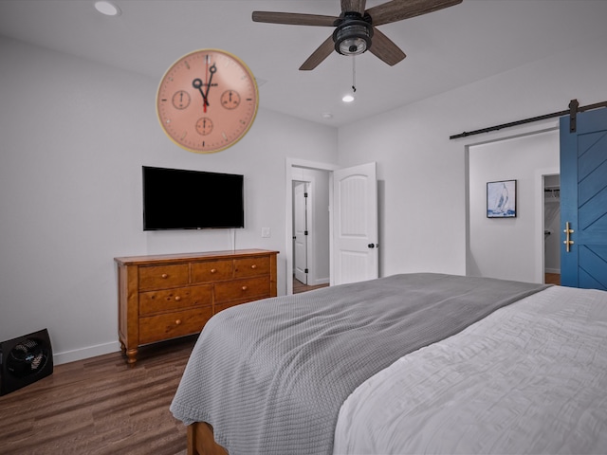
11 h 02 min
